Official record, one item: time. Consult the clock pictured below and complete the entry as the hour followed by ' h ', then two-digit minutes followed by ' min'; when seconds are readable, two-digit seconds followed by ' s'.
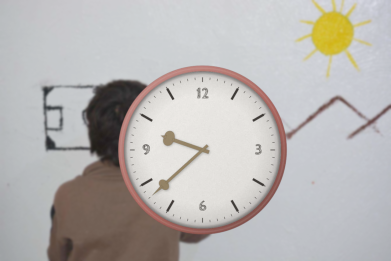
9 h 38 min
